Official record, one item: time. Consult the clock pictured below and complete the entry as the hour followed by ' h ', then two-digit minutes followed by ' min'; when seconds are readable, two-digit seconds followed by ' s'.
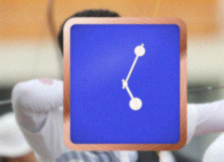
5 h 04 min
